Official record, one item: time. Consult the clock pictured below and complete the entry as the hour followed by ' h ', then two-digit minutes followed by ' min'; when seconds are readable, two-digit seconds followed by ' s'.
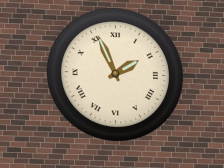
1 h 56 min
